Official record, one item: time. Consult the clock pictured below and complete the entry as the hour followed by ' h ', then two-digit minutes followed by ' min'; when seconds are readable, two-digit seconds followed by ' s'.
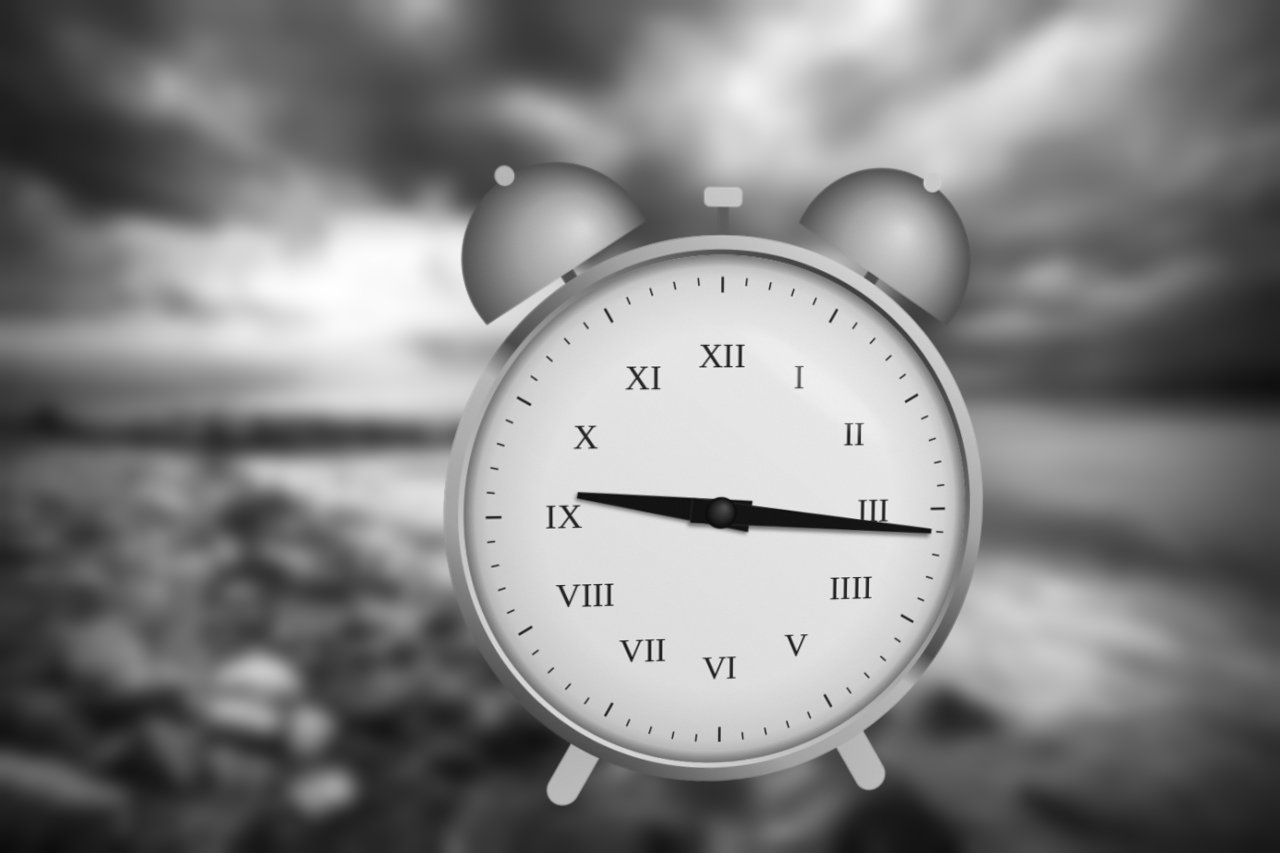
9 h 16 min
